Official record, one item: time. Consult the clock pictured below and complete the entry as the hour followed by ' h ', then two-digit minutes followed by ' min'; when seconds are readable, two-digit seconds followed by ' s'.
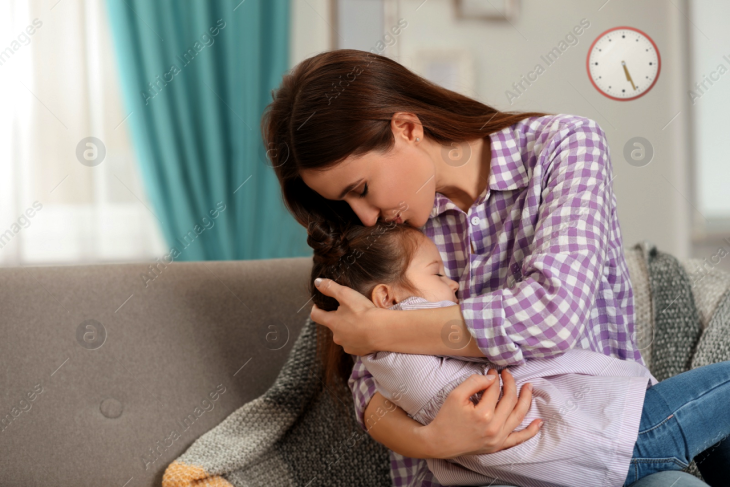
5 h 26 min
